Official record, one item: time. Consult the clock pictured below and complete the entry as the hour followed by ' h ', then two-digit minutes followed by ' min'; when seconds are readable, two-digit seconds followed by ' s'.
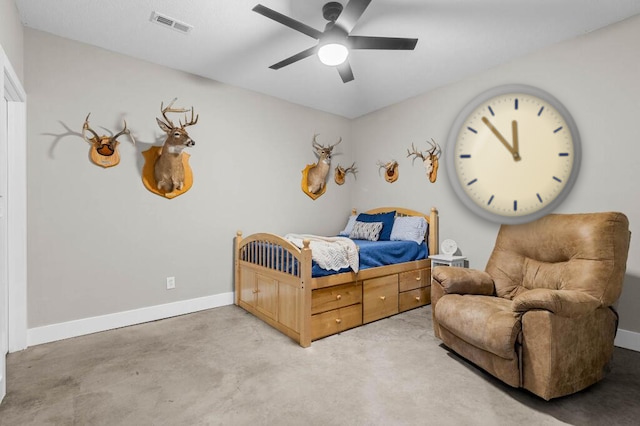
11 h 53 min
